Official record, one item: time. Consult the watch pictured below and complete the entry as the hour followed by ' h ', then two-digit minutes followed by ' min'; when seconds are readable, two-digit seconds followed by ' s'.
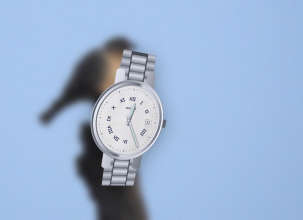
12 h 25 min
